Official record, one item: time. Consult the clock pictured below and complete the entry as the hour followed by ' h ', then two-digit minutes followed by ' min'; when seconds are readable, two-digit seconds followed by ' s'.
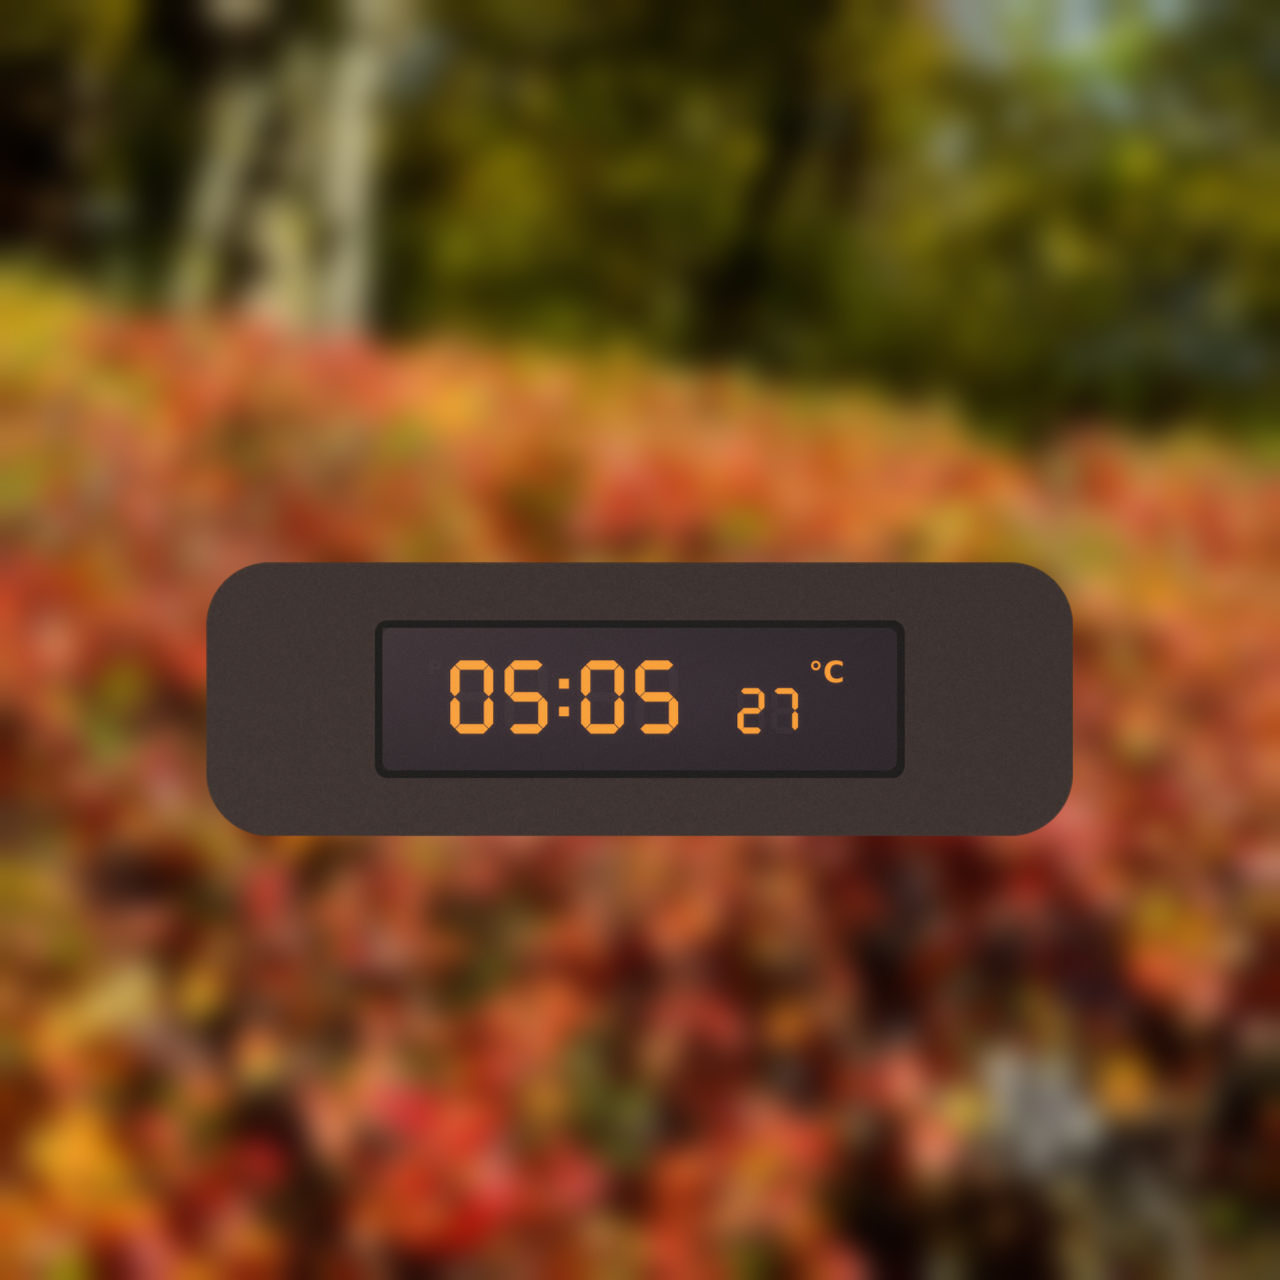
5 h 05 min
